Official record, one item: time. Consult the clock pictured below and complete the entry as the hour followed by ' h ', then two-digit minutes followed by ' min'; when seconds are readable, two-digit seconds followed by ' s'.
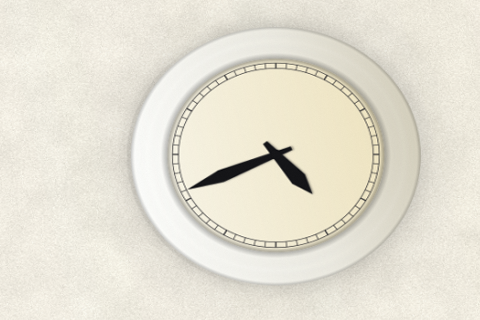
4 h 41 min
